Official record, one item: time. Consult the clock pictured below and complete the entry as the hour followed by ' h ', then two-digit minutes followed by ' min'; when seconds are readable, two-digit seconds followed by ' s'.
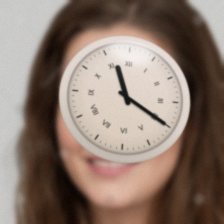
11 h 20 min
